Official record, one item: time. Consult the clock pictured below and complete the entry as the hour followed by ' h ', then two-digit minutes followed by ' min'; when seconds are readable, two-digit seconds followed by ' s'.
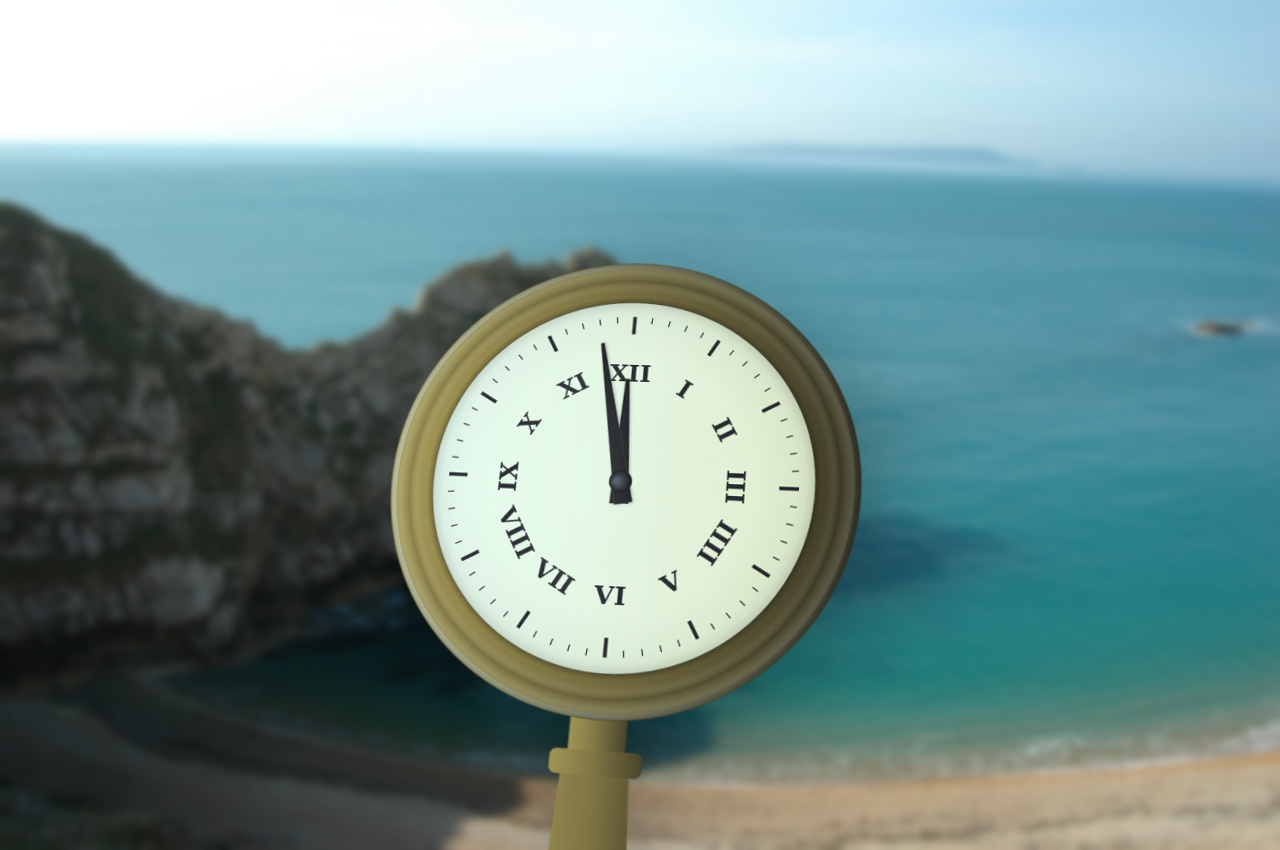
11 h 58 min
